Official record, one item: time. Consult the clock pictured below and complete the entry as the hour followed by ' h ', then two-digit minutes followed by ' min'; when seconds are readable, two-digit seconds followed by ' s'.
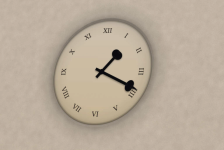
1 h 19 min
